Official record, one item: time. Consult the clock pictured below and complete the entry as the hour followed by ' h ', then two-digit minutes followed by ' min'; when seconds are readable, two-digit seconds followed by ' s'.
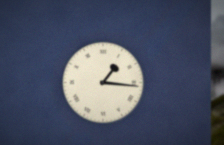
1 h 16 min
